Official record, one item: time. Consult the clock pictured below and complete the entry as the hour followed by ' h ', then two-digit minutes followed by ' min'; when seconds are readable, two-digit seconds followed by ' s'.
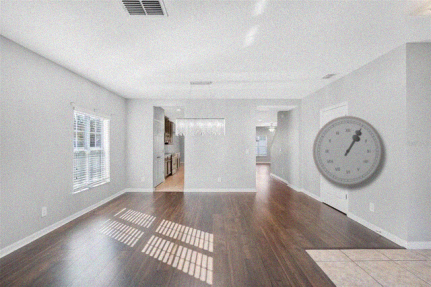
1 h 05 min
